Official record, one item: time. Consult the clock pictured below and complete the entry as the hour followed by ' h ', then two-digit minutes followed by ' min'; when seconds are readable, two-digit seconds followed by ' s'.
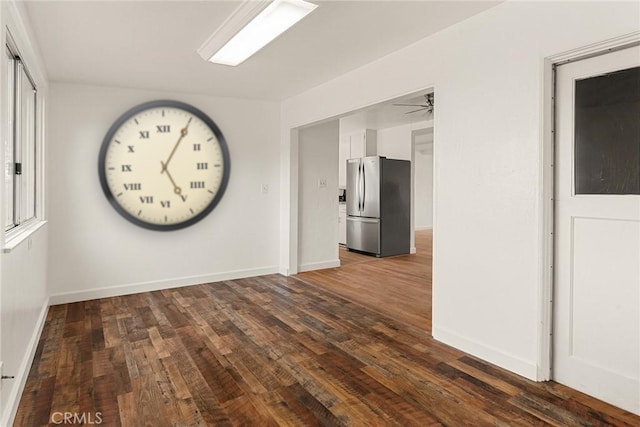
5 h 05 min
